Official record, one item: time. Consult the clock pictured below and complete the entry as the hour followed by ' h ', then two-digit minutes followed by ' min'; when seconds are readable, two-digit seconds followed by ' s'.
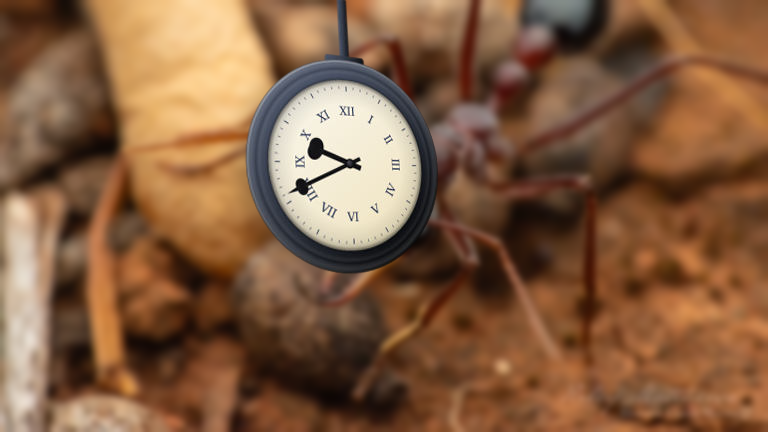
9 h 41 min
